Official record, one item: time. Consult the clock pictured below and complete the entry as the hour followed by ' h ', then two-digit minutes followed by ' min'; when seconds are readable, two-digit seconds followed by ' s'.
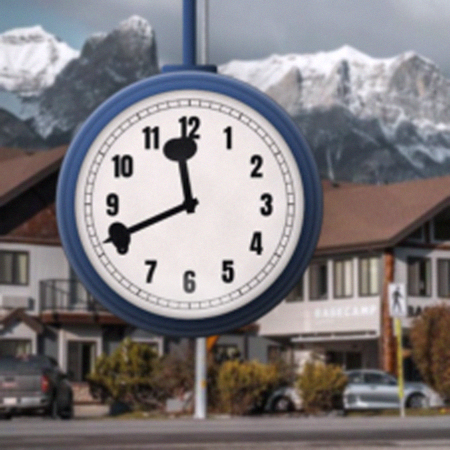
11 h 41 min
